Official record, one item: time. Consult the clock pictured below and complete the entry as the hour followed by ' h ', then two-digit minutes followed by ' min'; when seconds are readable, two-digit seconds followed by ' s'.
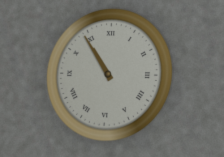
10 h 54 min
